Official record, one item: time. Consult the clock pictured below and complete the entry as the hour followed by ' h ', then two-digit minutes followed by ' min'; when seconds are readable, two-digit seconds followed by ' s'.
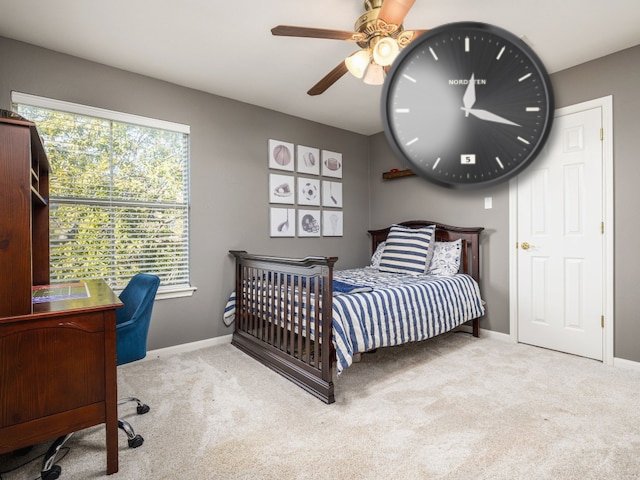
12 h 18 min
